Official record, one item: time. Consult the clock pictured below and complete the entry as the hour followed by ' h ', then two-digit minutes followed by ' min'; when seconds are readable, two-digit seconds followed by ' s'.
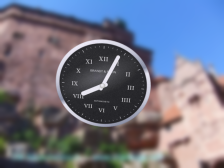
8 h 04 min
